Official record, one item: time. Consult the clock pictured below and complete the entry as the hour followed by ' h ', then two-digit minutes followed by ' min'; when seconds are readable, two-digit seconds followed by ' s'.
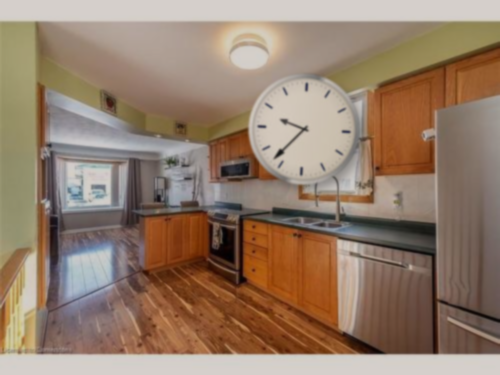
9 h 37 min
